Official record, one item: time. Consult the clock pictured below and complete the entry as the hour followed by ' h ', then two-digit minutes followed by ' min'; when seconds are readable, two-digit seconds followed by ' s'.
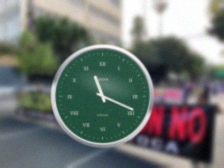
11 h 19 min
